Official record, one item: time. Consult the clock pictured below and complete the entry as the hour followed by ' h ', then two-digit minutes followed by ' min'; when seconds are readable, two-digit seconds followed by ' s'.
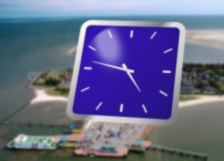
4 h 47 min
